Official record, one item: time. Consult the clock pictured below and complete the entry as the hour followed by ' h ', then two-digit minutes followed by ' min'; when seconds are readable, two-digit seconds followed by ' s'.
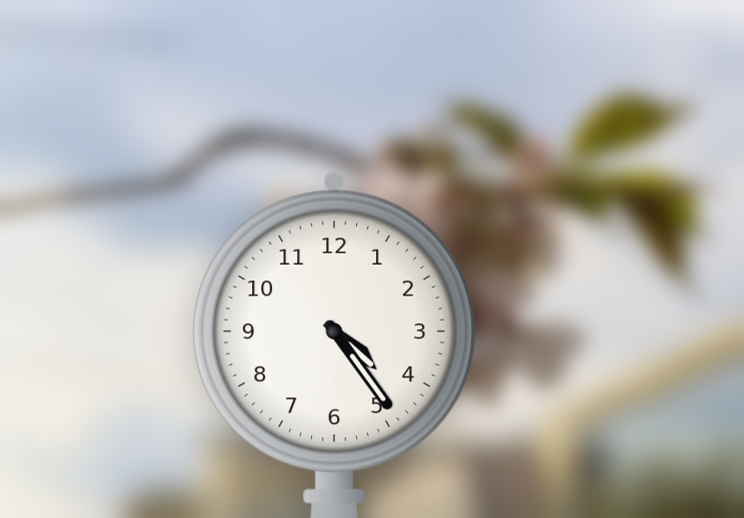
4 h 24 min
